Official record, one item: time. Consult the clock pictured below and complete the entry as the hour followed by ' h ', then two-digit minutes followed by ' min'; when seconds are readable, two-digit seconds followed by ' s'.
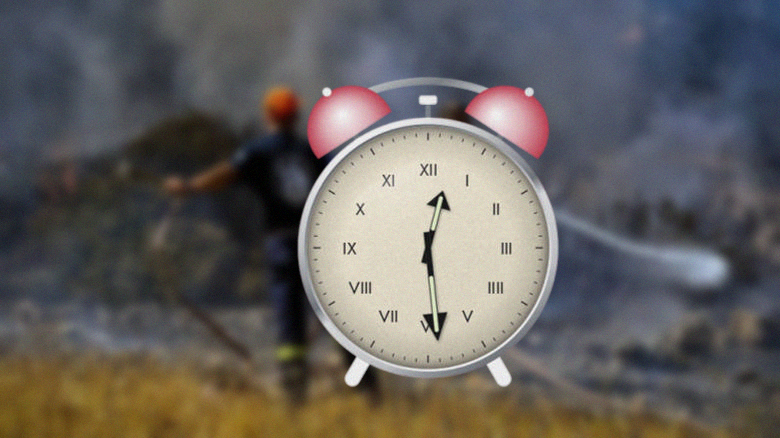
12 h 29 min
